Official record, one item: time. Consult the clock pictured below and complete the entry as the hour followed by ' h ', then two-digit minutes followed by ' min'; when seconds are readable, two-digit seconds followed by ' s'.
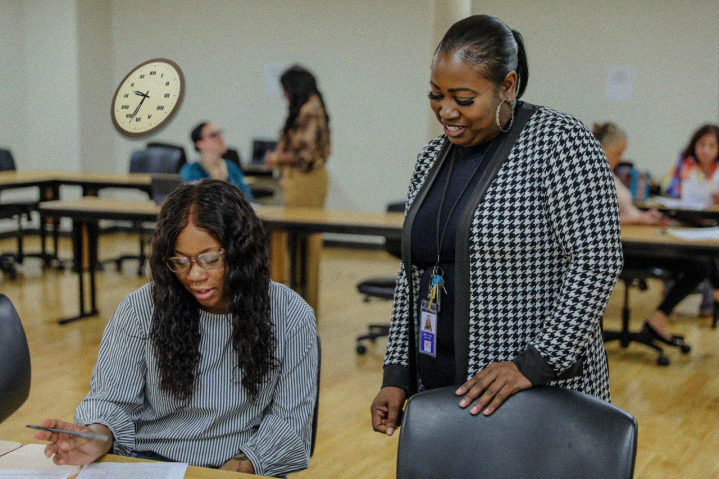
9 h 33 min
